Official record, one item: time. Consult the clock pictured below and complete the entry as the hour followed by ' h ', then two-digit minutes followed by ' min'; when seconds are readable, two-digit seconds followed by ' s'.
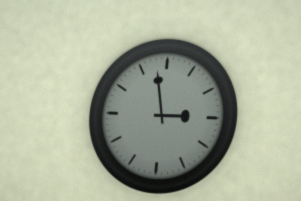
2 h 58 min
